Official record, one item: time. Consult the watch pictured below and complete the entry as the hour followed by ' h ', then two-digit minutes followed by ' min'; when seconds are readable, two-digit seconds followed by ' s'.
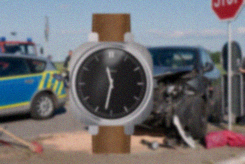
11 h 32 min
